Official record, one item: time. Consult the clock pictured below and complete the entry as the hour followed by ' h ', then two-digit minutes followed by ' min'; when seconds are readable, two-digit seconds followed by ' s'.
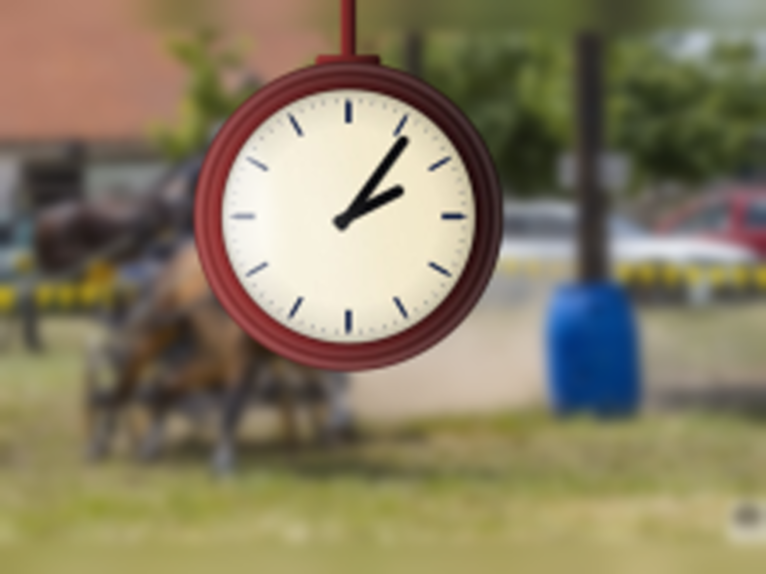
2 h 06 min
